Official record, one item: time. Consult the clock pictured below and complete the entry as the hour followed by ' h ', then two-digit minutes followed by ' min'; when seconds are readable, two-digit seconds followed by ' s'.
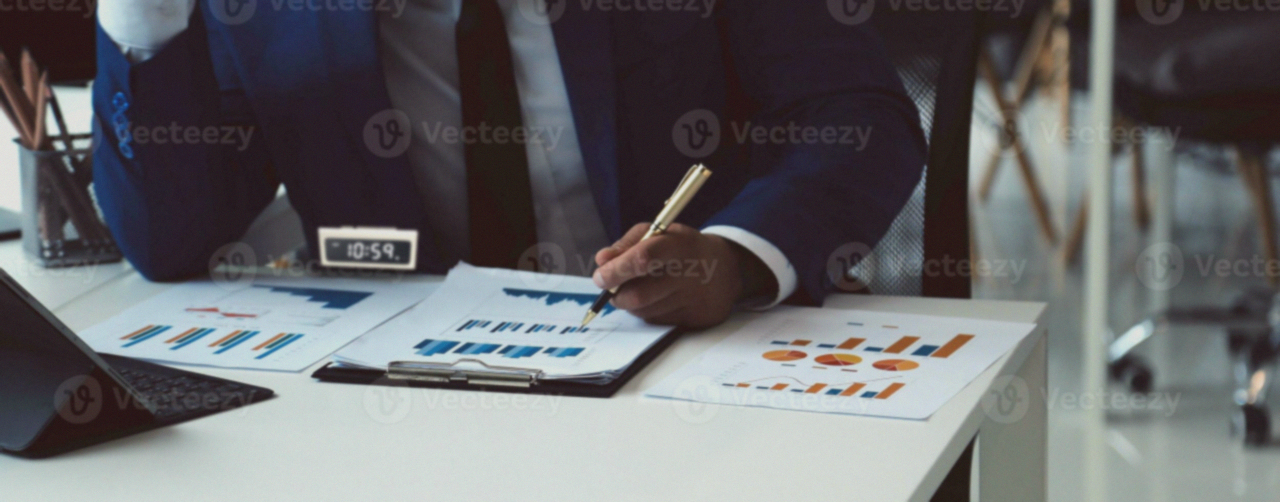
10 h 59 min
